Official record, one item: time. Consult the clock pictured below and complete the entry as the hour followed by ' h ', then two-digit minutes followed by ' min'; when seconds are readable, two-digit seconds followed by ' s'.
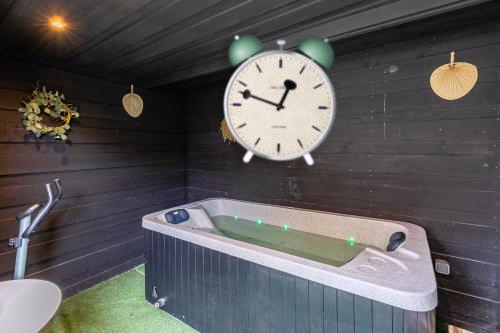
12 h 48 min
